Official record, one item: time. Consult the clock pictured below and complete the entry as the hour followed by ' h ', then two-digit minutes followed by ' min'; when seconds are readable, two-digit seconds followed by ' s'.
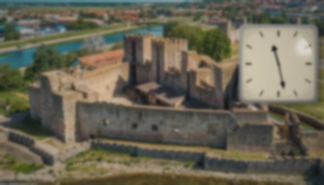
11 h 28 min
